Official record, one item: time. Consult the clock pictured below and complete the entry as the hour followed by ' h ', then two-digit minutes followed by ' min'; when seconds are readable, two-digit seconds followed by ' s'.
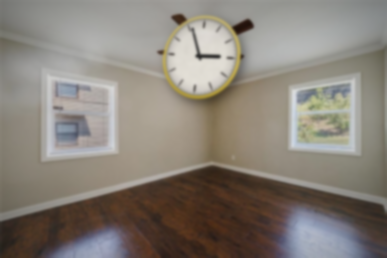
2 h 56 min
